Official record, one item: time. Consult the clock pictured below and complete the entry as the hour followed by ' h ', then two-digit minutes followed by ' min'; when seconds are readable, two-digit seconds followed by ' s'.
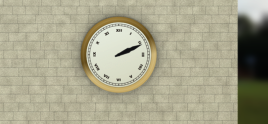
2 h 11 min
